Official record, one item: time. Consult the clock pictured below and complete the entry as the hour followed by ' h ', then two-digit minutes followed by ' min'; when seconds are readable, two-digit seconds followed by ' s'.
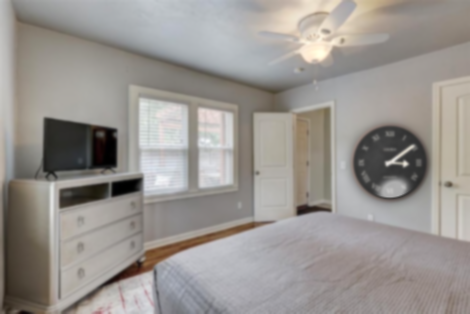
3 h 09 min
